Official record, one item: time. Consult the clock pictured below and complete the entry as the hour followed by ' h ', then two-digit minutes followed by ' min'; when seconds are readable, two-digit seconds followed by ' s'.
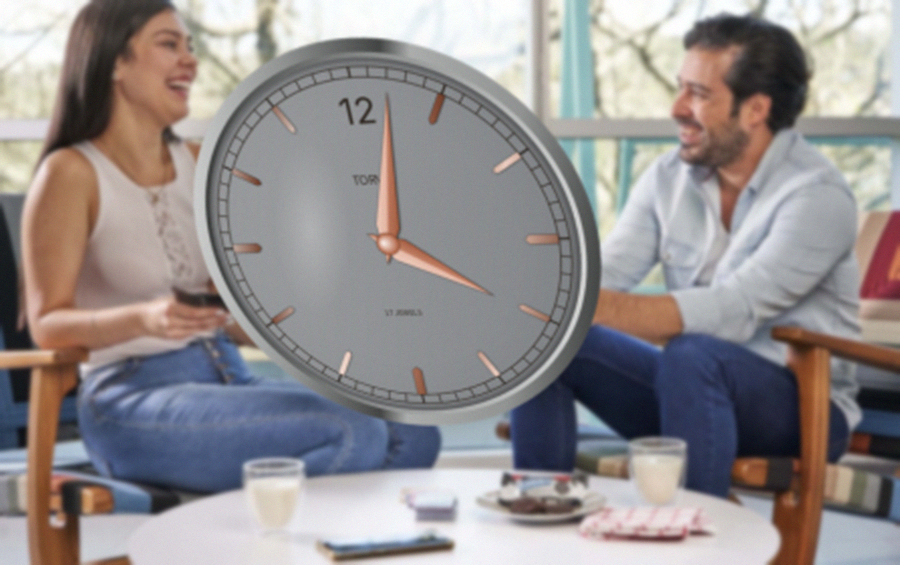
4 h 02 min
